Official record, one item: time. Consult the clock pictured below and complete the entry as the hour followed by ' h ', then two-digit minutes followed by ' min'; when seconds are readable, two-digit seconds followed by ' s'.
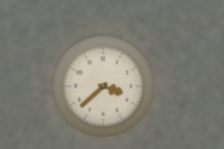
3 h 38 min
